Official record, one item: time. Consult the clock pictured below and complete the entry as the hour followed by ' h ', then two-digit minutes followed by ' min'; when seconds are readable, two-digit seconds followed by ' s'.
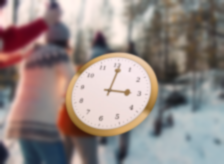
3 h 01 min
